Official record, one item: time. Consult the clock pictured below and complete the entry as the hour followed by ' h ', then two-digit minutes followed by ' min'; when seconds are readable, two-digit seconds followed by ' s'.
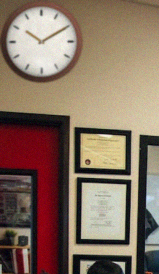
10 h 10 min
